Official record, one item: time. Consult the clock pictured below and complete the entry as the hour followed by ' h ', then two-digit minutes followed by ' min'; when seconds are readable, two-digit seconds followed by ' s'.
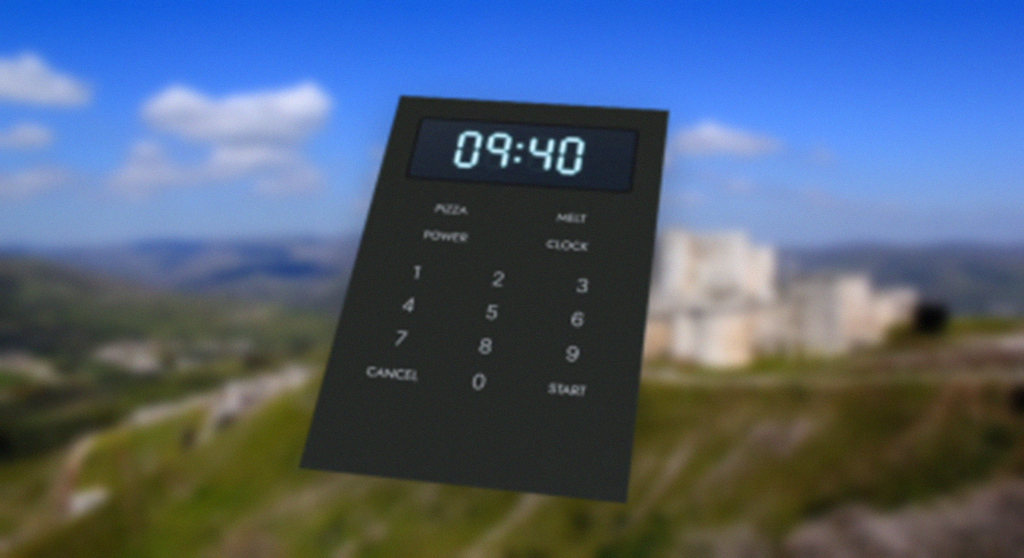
9 h 40 min
